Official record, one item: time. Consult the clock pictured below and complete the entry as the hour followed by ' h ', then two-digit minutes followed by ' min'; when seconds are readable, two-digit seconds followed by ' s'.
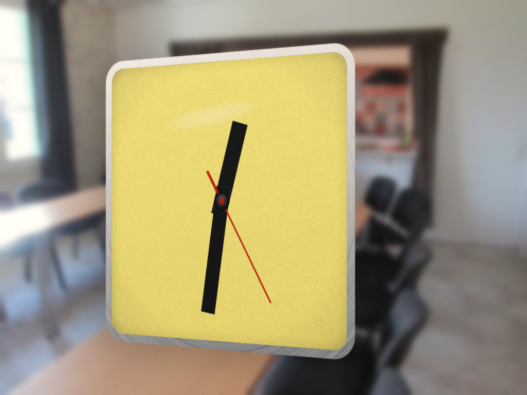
12 h 31 min 25 s
